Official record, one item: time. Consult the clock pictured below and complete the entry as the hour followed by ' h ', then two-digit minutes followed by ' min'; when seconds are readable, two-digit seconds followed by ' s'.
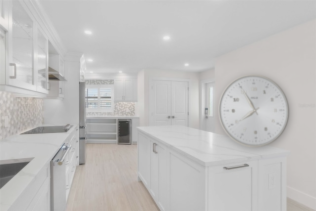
7 h 55 min
